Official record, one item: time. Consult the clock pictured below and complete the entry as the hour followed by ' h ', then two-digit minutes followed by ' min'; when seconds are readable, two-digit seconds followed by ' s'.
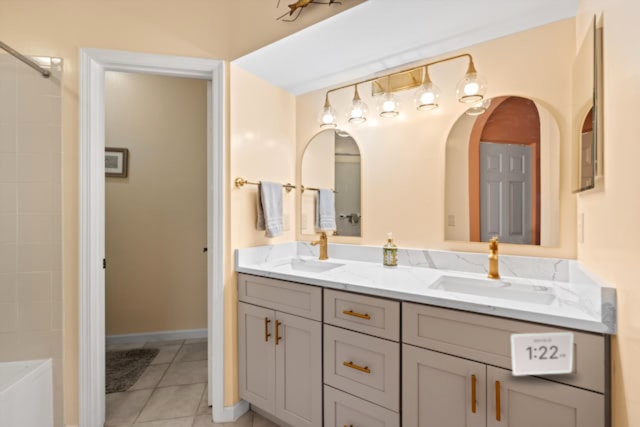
1 h 22 min
